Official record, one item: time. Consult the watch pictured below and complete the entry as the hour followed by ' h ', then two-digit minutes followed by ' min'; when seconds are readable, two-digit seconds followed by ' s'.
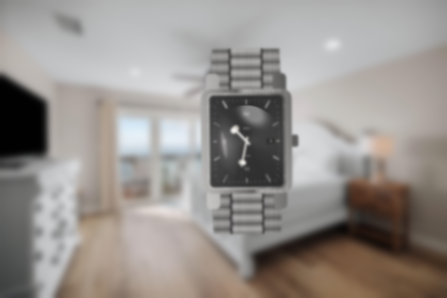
10 h 32 min
